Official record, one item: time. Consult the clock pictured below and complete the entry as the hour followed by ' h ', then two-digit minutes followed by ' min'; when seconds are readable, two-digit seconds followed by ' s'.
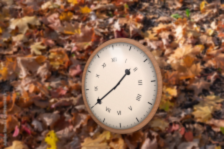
1 h 40 min
